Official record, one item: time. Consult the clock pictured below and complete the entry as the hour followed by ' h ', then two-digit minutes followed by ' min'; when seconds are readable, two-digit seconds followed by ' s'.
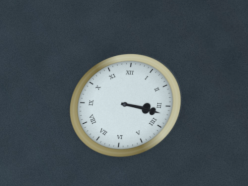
3 h 17 min
